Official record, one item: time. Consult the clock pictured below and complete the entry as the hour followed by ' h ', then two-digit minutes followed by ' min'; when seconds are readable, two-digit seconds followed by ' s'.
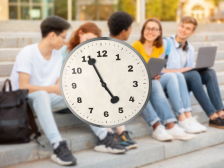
4 h 56 min
